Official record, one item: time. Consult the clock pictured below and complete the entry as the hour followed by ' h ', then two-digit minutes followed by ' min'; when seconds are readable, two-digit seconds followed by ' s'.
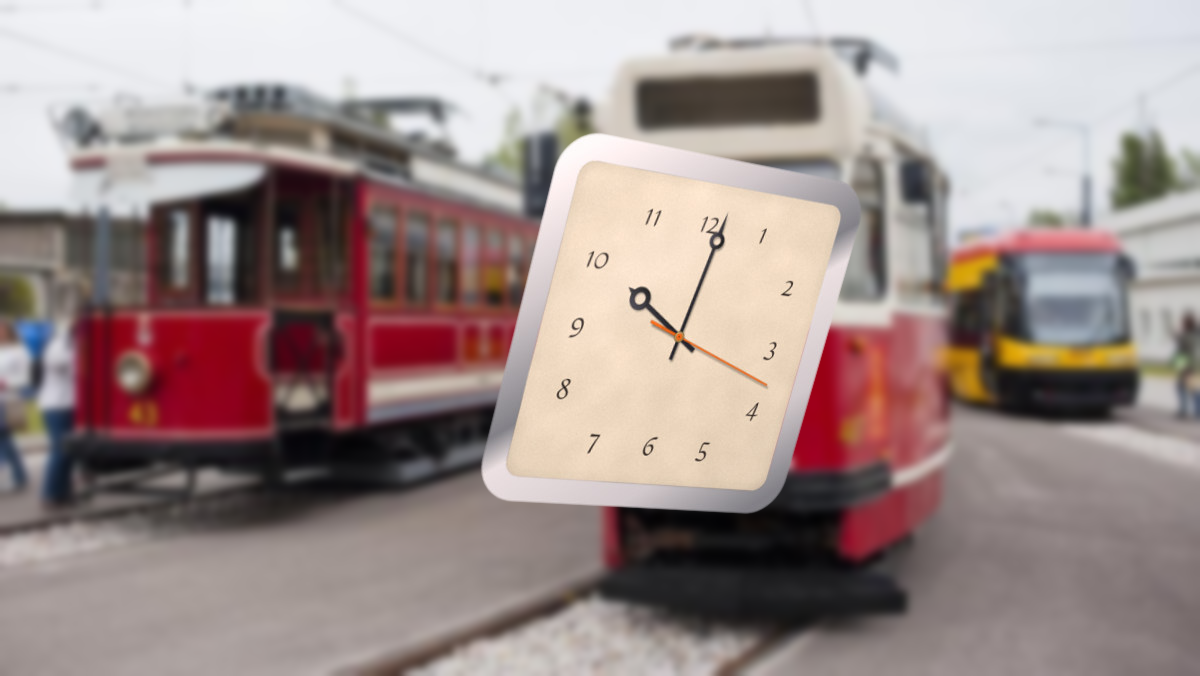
10 h 01 min 18 s
